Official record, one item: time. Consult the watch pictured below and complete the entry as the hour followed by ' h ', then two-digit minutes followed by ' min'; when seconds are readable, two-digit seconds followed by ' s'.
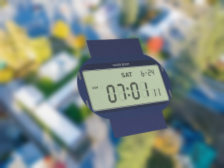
7 h 01 min
